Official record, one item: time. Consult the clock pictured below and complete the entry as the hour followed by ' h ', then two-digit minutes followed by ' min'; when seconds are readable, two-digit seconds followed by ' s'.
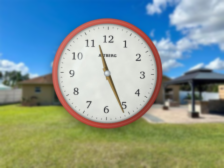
11 h 26 min
